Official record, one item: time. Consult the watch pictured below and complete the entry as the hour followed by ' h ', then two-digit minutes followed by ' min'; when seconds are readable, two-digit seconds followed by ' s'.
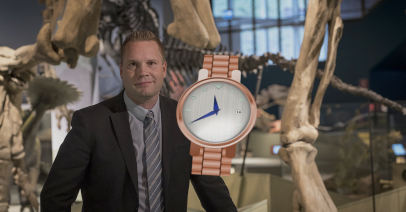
11 h 40 min
